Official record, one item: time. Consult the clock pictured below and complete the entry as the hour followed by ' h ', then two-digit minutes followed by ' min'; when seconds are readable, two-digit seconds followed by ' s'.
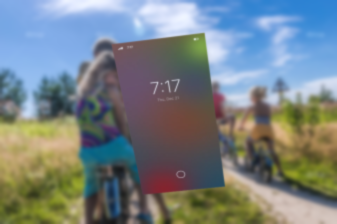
7 h 17 min
